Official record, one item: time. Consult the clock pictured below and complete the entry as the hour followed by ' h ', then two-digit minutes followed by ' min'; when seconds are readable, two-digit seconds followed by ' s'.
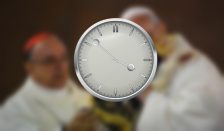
3 h 52 min
